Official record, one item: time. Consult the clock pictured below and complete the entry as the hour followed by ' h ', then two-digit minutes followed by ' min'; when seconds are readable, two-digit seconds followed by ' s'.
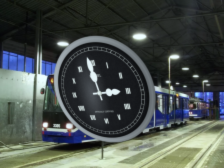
2 h 59 min
